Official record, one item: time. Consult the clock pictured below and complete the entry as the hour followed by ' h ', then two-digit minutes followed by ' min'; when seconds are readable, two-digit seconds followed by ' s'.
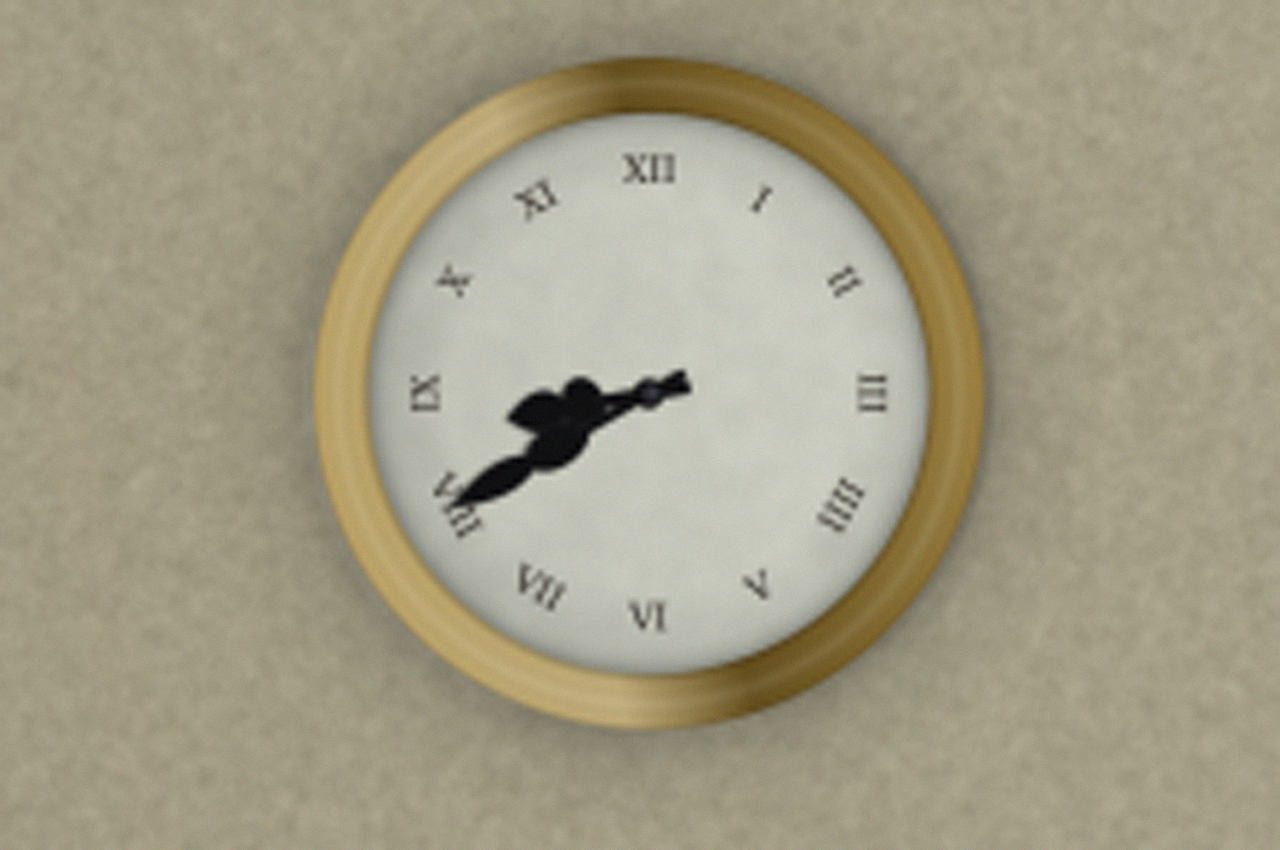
8 h 40 min
